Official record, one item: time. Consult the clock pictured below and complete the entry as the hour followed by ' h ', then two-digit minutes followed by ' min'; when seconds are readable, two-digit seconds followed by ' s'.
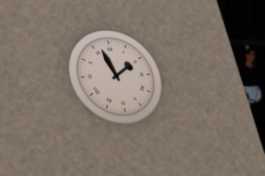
1 h 57 min
